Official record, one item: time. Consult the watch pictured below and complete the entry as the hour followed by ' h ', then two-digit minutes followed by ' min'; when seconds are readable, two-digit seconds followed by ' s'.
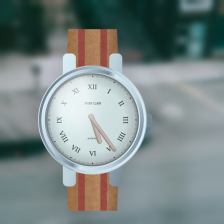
5 h 24 min
